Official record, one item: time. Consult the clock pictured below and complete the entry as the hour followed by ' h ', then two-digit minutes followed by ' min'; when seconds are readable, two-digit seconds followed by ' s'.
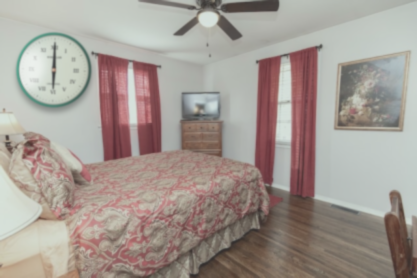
6 h 00 min
